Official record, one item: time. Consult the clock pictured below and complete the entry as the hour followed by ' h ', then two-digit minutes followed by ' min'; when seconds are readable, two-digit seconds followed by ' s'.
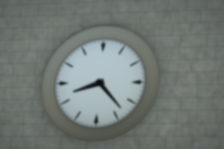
8 h 23 min
